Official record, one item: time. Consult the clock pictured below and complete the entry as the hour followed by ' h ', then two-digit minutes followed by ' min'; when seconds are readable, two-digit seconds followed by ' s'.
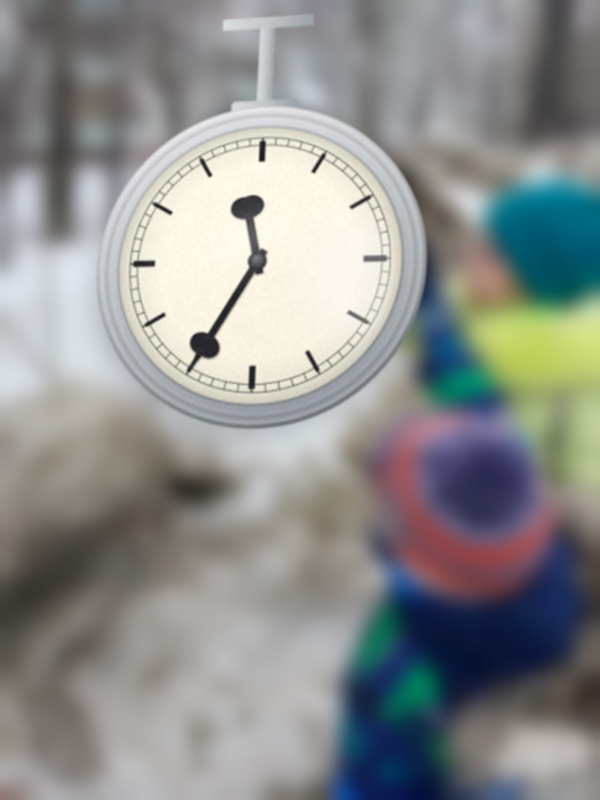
11 h 35 min
